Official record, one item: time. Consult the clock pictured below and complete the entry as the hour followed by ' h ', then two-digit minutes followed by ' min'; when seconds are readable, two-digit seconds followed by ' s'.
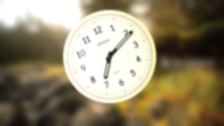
7 h 11 min
